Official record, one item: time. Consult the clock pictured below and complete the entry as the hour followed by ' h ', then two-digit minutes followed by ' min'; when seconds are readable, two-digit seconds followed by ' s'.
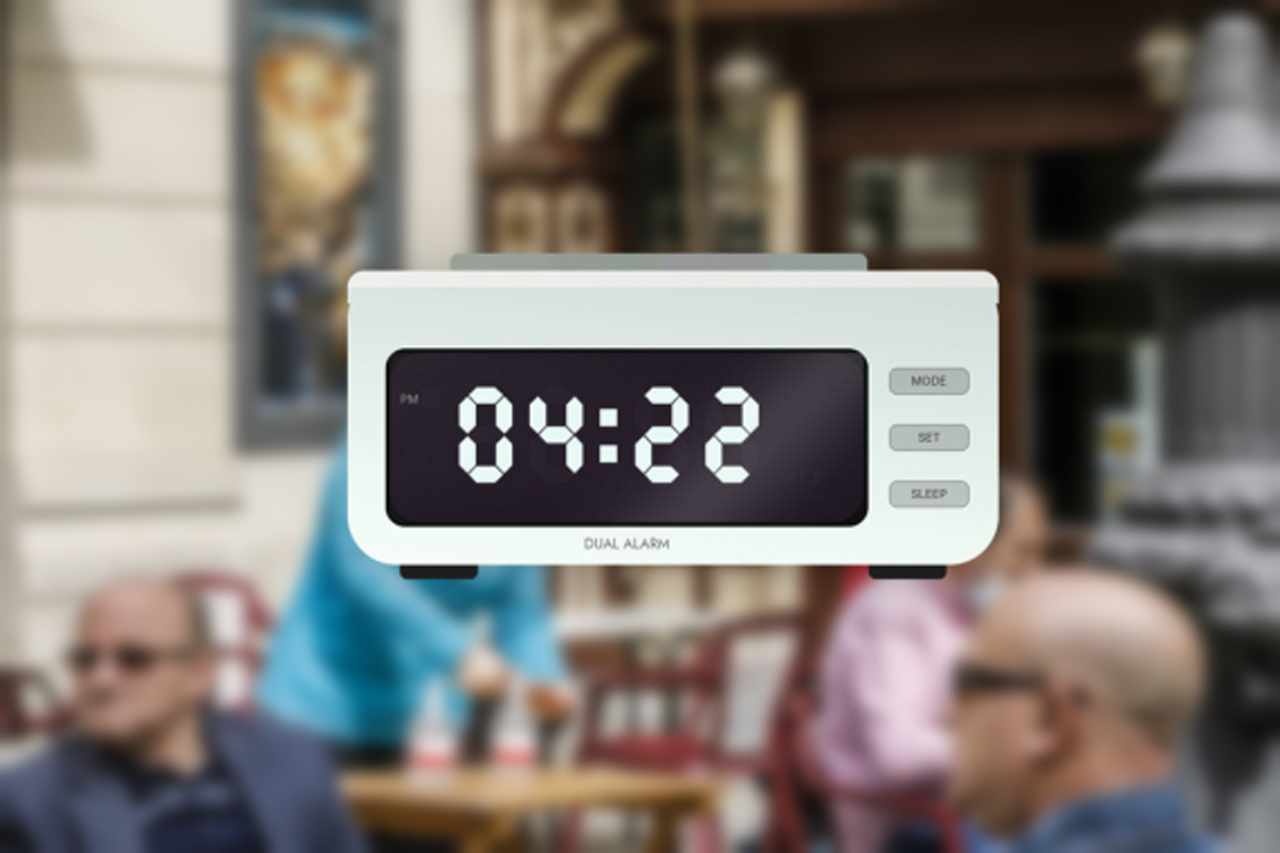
4 h 22 min
